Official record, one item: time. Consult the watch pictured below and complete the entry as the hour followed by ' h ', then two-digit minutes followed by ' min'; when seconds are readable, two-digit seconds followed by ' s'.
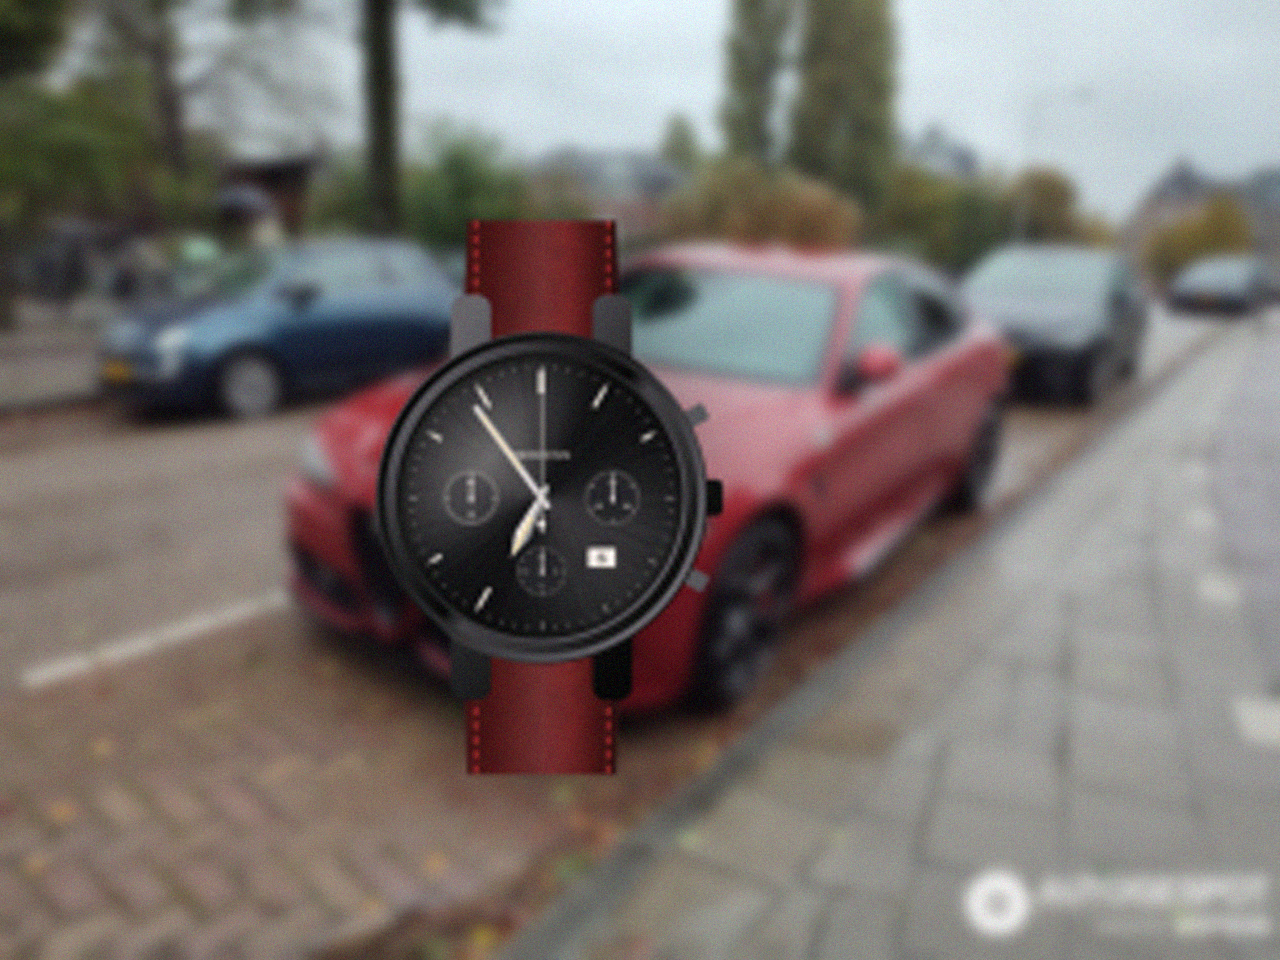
6 h 54 min
